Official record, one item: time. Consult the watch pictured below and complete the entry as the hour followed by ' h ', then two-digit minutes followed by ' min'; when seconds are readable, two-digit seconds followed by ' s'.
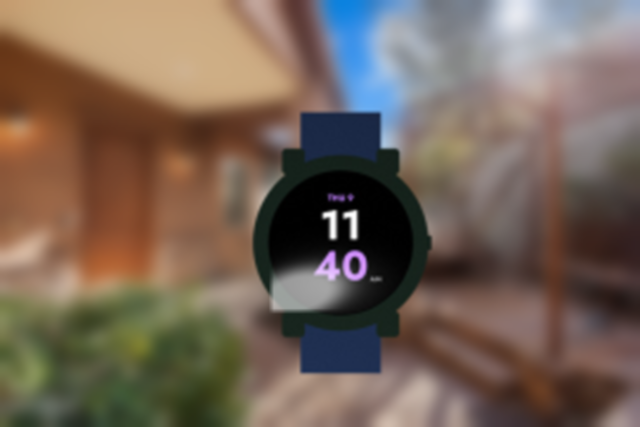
11 h 40 min
